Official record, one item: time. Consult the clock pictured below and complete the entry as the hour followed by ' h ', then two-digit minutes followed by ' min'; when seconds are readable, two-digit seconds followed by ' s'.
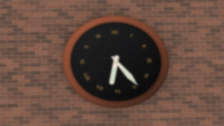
6 h 24 min
